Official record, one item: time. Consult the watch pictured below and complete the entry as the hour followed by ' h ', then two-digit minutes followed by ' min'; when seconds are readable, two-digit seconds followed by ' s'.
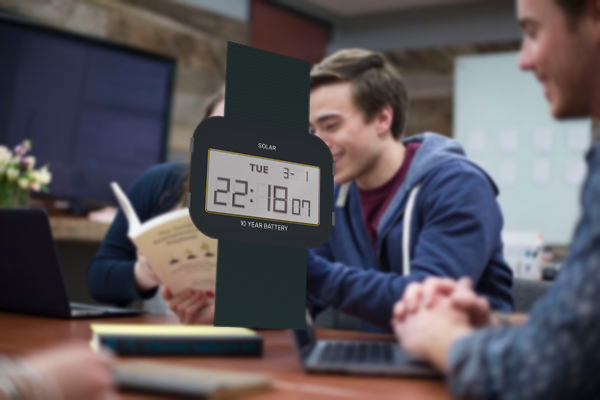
22 h 18 min 07 s
